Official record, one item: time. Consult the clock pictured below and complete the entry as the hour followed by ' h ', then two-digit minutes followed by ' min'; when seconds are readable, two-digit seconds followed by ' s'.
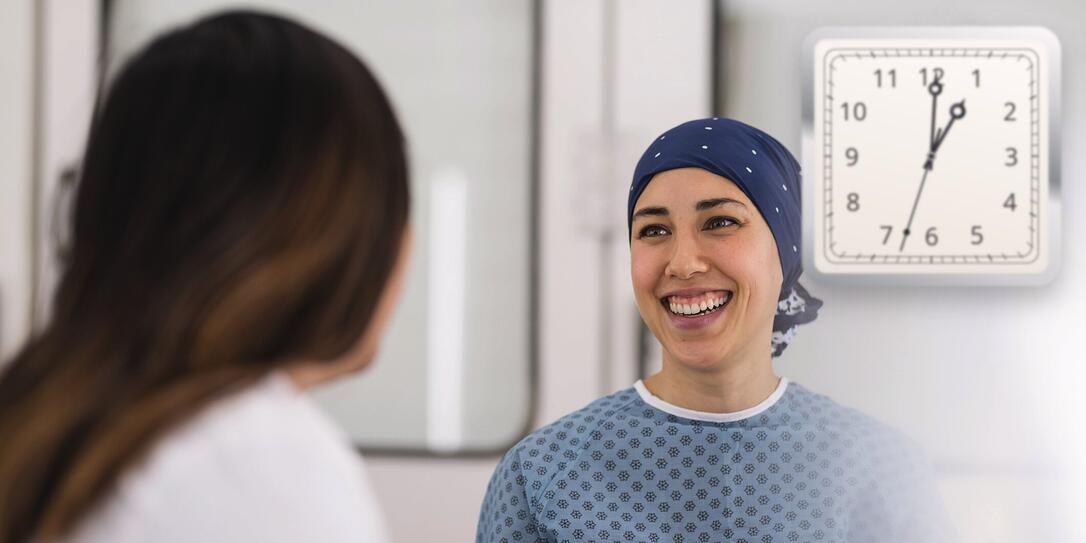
1 h 00 min 33 s
